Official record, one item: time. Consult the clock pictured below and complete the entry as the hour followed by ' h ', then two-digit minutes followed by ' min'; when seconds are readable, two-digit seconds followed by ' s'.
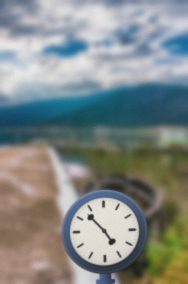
4 h 53 min
